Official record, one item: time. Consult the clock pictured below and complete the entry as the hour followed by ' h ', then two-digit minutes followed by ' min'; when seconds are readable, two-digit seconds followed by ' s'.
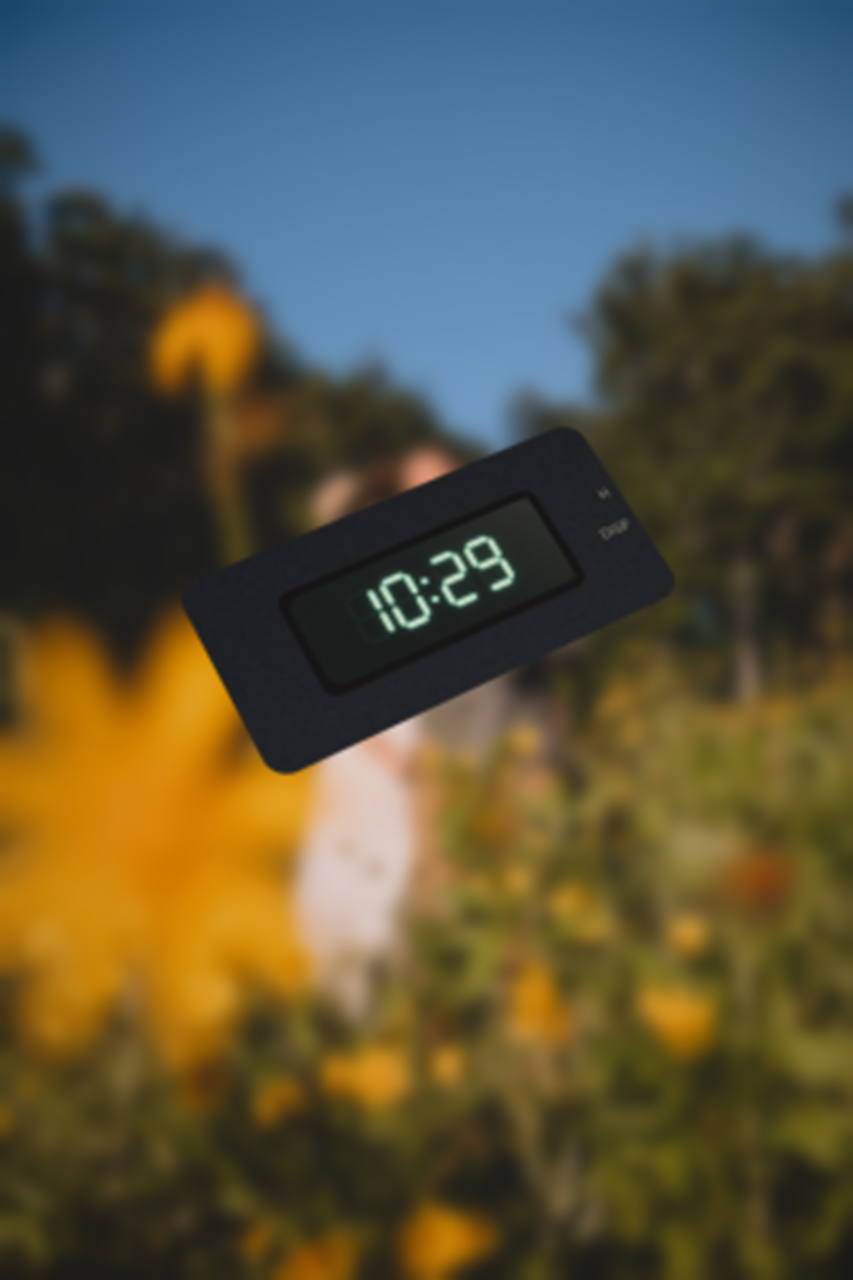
10 h 29 min
